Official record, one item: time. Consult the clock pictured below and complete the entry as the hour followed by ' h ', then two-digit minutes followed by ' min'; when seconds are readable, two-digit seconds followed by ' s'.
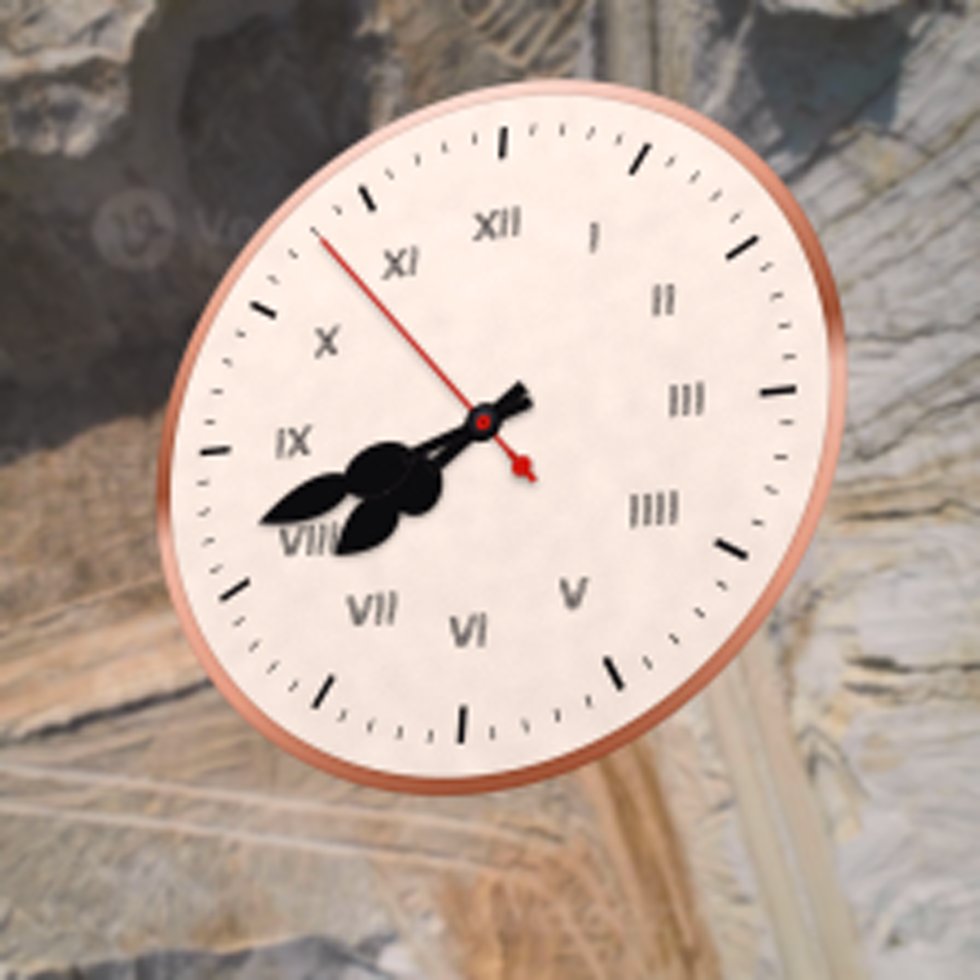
7 h 41 min 53 s
